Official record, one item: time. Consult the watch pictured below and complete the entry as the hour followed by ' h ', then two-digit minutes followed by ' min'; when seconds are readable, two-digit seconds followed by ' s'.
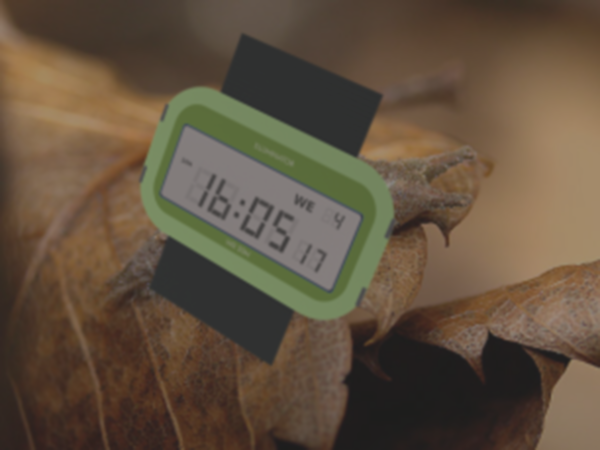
16 h 05 min 17 s
